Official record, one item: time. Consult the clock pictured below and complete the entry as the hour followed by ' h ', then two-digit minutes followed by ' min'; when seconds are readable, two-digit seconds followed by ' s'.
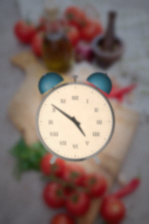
4 h 51 min
